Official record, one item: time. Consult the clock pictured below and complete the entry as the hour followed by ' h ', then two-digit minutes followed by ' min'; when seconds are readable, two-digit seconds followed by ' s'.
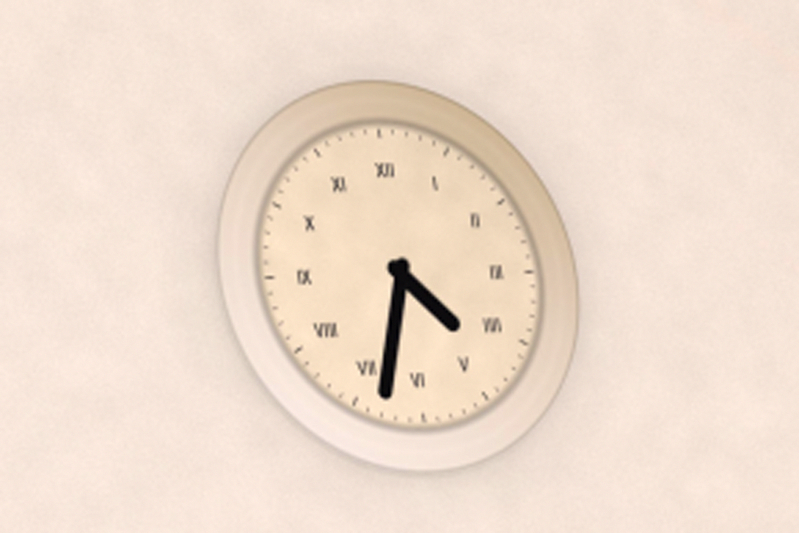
4 h 33 min
